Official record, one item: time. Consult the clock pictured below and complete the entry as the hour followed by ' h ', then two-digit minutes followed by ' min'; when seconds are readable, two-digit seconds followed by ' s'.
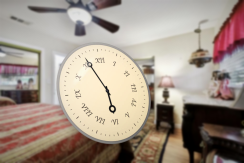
5 h 56 min
